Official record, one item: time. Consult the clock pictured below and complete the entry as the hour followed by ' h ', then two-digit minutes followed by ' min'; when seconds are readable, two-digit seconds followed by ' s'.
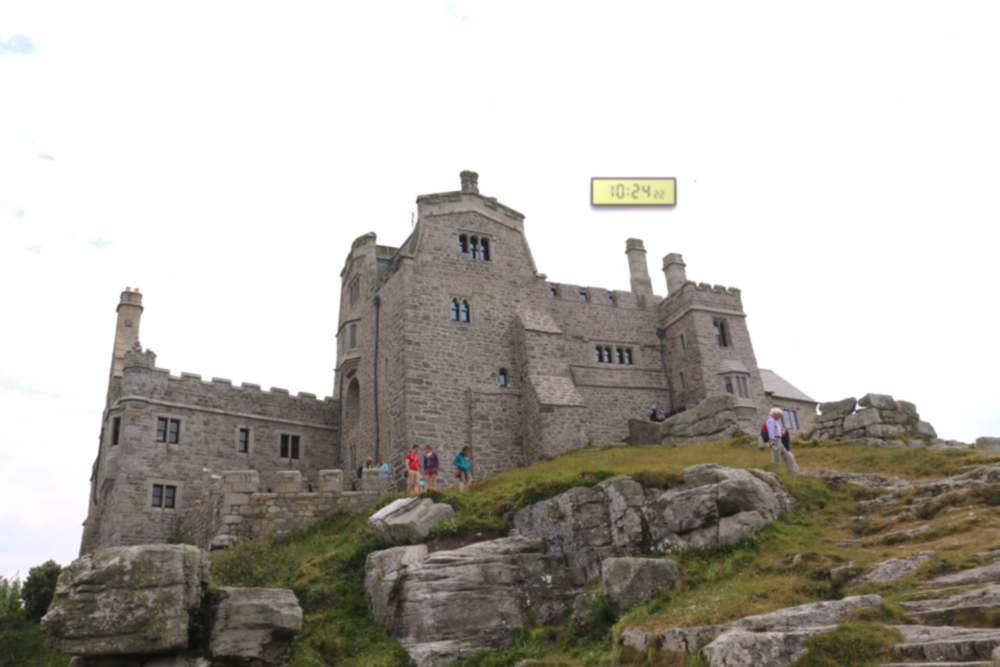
10 h 24 min
